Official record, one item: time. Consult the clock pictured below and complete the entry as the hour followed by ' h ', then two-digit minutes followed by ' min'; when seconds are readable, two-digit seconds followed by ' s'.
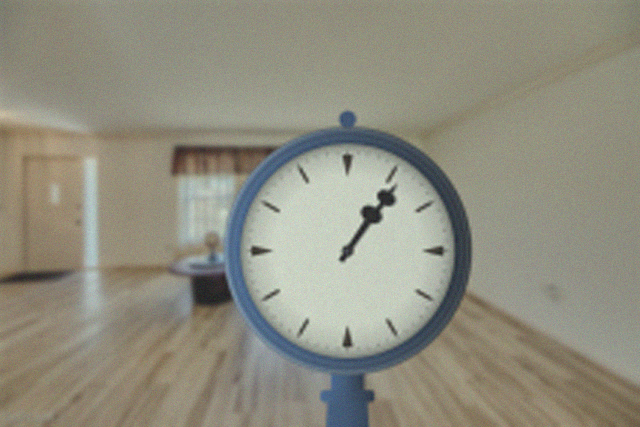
1 h 06 min
